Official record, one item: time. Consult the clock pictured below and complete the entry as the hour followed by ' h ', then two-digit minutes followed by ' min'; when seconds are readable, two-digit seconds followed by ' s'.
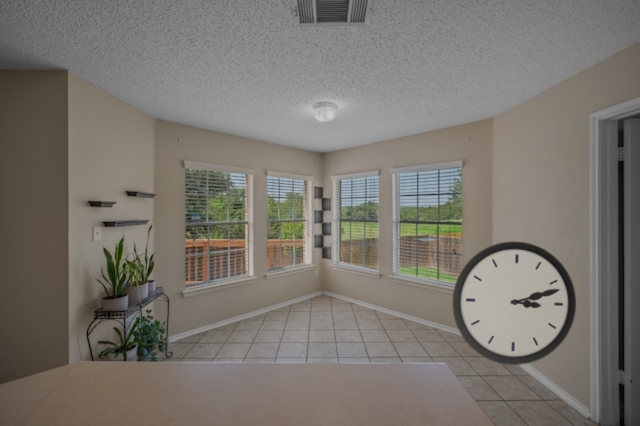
3 h 12 min
